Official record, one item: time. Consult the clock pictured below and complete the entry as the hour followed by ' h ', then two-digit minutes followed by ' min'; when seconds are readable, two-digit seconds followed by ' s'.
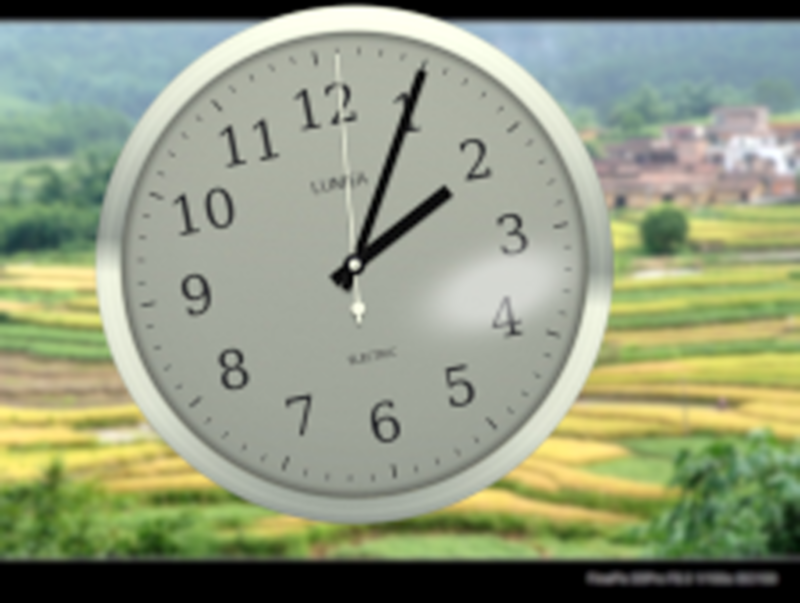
2 h 05 min 01 s
